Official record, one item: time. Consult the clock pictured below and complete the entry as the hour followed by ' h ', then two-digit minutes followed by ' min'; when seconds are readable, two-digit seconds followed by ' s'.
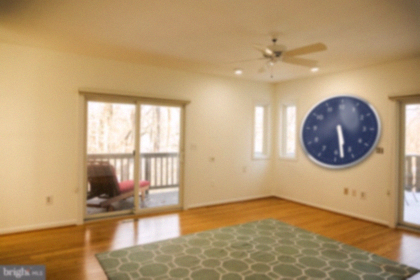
5 h 28 min
